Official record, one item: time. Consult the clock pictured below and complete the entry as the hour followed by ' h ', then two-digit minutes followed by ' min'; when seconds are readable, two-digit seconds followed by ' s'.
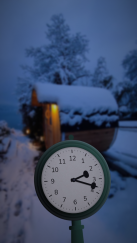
2 h 18 min
